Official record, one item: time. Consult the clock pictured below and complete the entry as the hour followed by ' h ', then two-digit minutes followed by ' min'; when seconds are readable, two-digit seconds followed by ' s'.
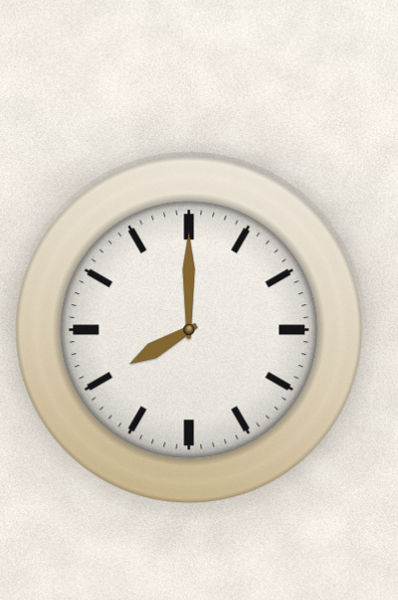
8 h 00 min
